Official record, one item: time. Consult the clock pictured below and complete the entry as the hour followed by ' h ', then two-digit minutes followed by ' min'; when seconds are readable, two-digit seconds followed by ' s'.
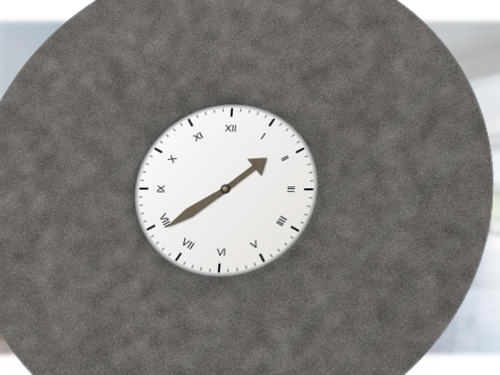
1 h 39 min
